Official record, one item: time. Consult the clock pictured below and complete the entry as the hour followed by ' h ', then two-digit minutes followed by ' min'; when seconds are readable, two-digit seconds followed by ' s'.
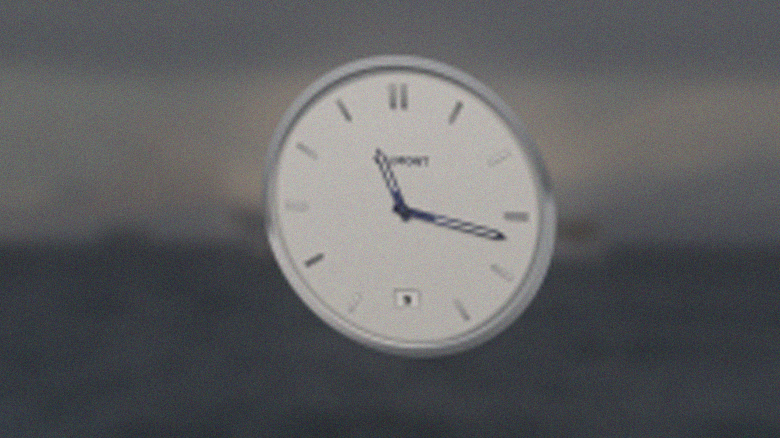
11 h 17 min
